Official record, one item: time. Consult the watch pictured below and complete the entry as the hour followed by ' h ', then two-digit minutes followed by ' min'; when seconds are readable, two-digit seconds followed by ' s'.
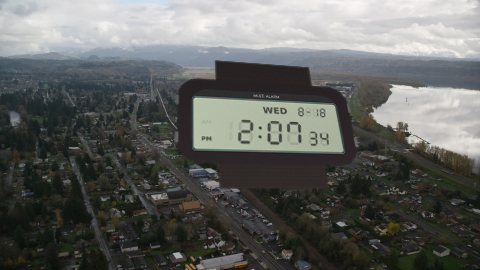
2 h 07 min 34 s
